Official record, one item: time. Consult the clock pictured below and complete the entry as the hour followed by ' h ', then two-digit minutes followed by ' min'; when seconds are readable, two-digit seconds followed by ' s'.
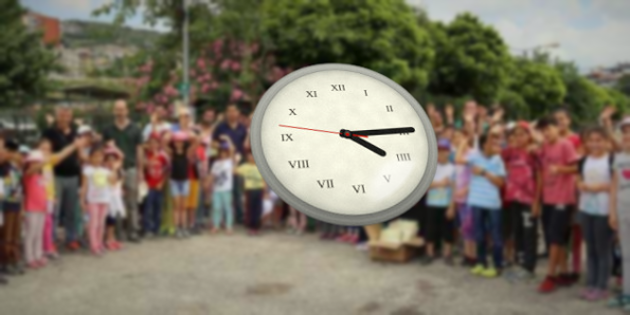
4 h 14 min 47 s
